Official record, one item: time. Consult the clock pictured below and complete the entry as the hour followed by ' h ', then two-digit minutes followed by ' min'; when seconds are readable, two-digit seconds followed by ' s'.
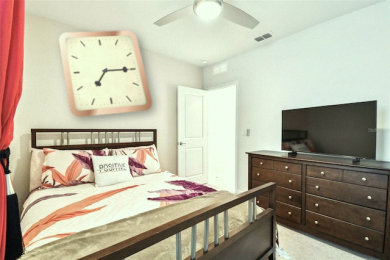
7 h 15 min
